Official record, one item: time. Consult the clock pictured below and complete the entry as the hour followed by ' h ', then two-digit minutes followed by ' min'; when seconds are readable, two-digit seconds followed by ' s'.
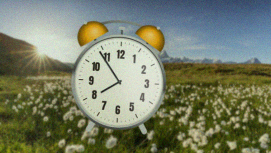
7 h 54 min
